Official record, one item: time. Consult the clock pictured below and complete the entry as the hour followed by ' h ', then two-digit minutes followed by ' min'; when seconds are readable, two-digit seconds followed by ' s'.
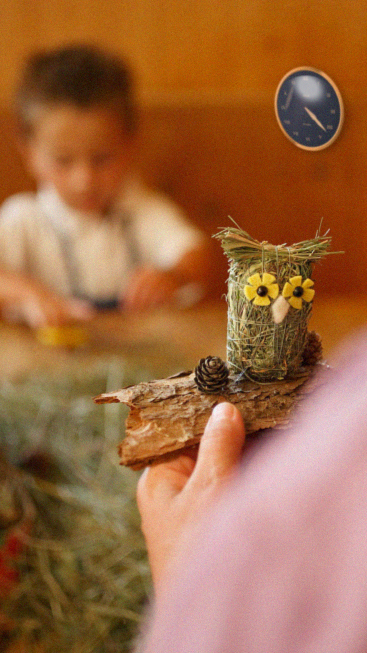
4 h 22 min
